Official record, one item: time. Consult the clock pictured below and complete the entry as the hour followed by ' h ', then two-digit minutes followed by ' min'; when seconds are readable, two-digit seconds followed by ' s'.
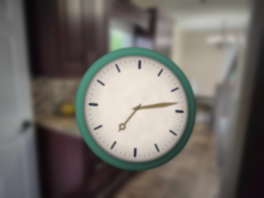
7 h 13 min
